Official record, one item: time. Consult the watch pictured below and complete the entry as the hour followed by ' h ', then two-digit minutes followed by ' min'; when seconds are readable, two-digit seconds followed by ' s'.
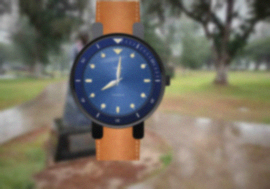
8 h 01 min
